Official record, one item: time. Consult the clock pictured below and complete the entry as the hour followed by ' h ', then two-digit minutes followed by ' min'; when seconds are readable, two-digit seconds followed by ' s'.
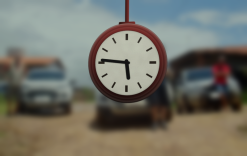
5 h 46 min
